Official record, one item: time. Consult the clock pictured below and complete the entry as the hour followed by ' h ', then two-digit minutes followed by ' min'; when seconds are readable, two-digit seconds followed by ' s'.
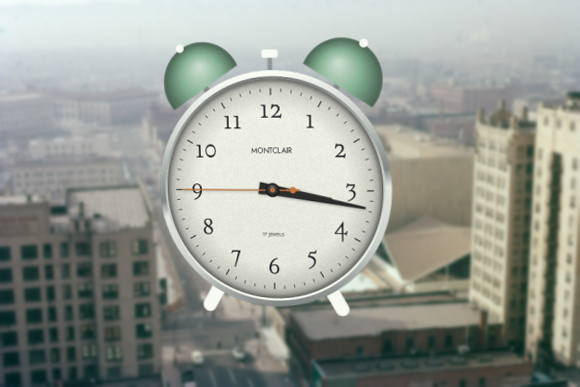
3 h 16 min 45 s
